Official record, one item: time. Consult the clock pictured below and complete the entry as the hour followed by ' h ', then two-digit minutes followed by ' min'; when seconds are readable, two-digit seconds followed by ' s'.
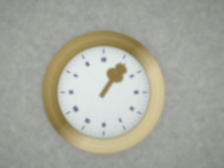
1 h 06 min
